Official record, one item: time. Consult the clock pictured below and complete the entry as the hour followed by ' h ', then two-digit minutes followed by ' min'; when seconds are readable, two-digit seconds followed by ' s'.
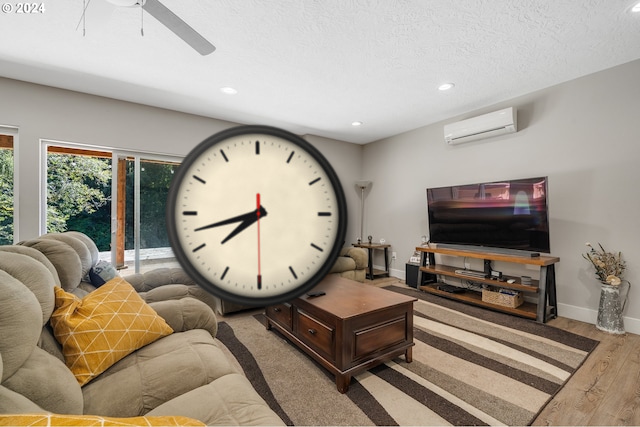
7 h 42 min 30 s
